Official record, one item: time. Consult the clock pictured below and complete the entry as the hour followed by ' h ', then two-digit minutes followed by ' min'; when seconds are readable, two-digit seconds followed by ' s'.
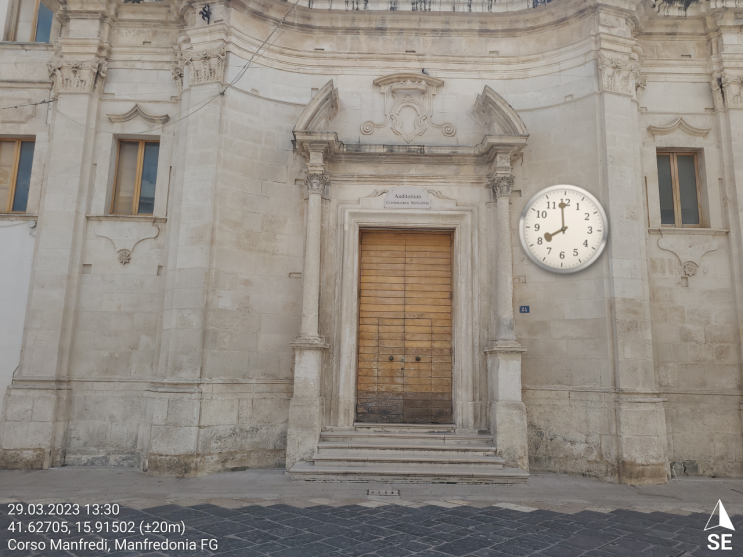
7 h 59 min
